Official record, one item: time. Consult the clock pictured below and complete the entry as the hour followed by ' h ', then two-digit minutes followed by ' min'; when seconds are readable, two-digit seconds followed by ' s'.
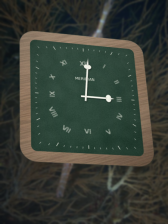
3 h 01 min
